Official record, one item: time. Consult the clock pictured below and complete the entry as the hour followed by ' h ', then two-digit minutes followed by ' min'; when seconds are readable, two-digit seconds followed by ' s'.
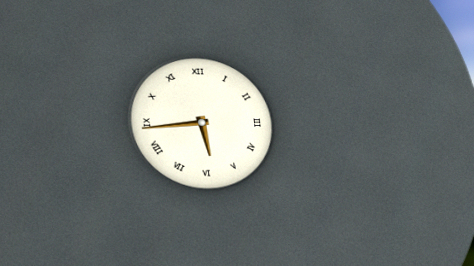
5 h 44 min
